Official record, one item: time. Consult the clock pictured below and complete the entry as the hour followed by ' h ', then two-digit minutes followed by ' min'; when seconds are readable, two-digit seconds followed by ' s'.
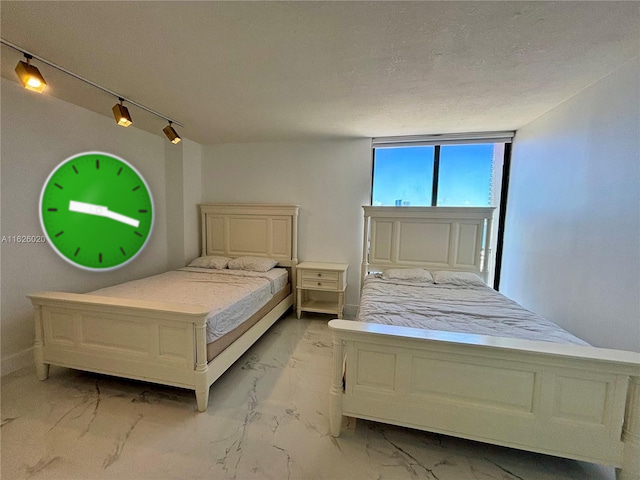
9 h 18 min
